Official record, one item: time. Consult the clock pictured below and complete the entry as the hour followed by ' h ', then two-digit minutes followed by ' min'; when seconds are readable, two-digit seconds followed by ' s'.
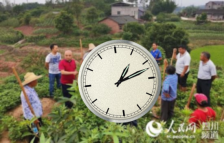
1 h 12 min
